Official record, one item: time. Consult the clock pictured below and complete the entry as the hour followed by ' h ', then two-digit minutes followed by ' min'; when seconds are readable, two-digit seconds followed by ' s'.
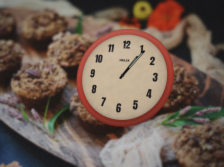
1 h 06 min
